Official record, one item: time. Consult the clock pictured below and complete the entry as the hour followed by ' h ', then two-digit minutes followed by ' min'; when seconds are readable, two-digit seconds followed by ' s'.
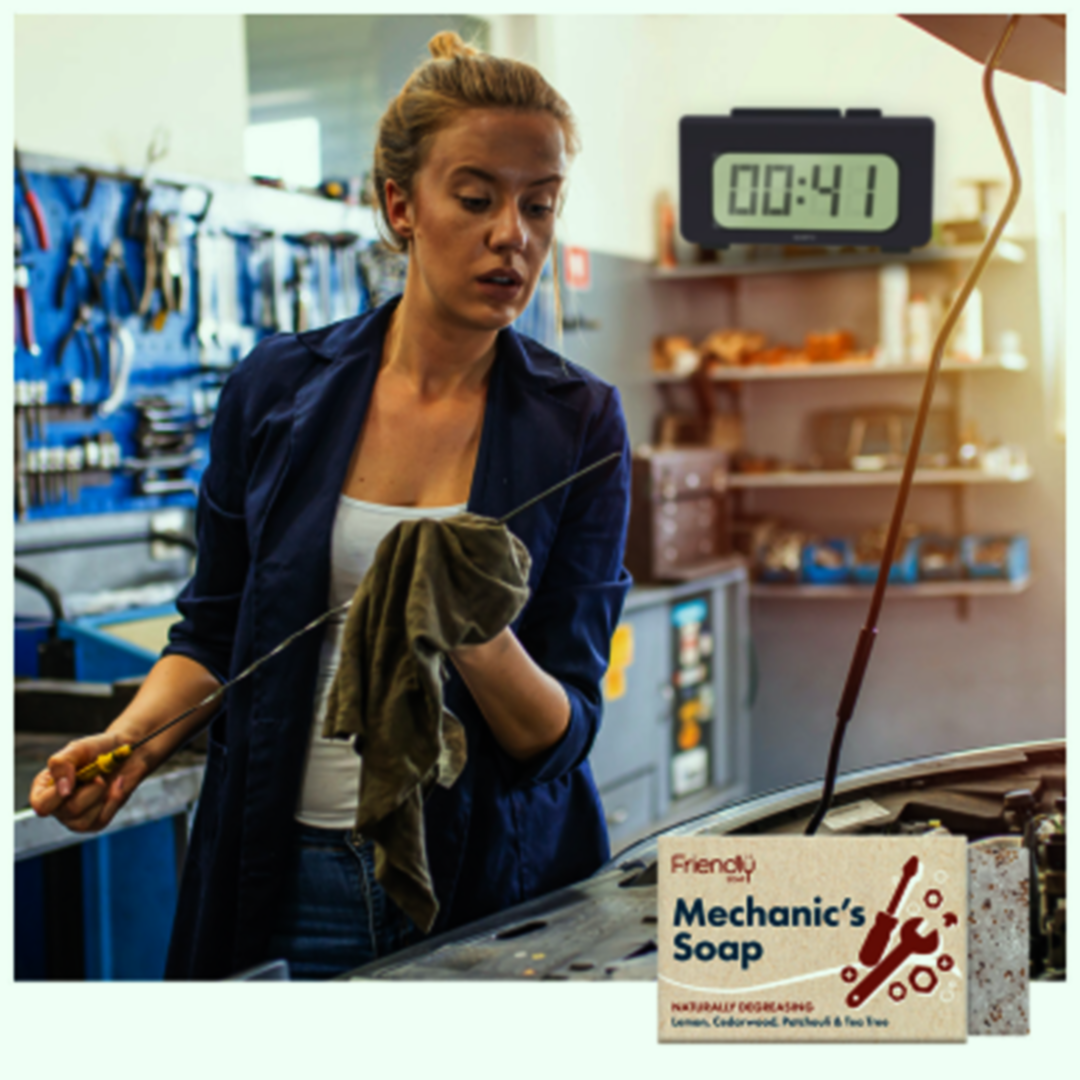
0 h 41 min
